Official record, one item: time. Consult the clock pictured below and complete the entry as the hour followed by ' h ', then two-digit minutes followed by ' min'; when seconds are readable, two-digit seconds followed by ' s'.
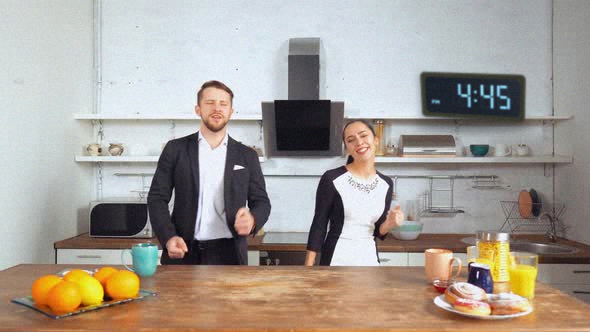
4 h 45 min
